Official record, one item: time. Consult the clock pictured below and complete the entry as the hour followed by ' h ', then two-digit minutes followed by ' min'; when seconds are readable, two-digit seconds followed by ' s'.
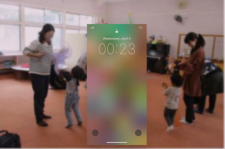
0 h 23 min
